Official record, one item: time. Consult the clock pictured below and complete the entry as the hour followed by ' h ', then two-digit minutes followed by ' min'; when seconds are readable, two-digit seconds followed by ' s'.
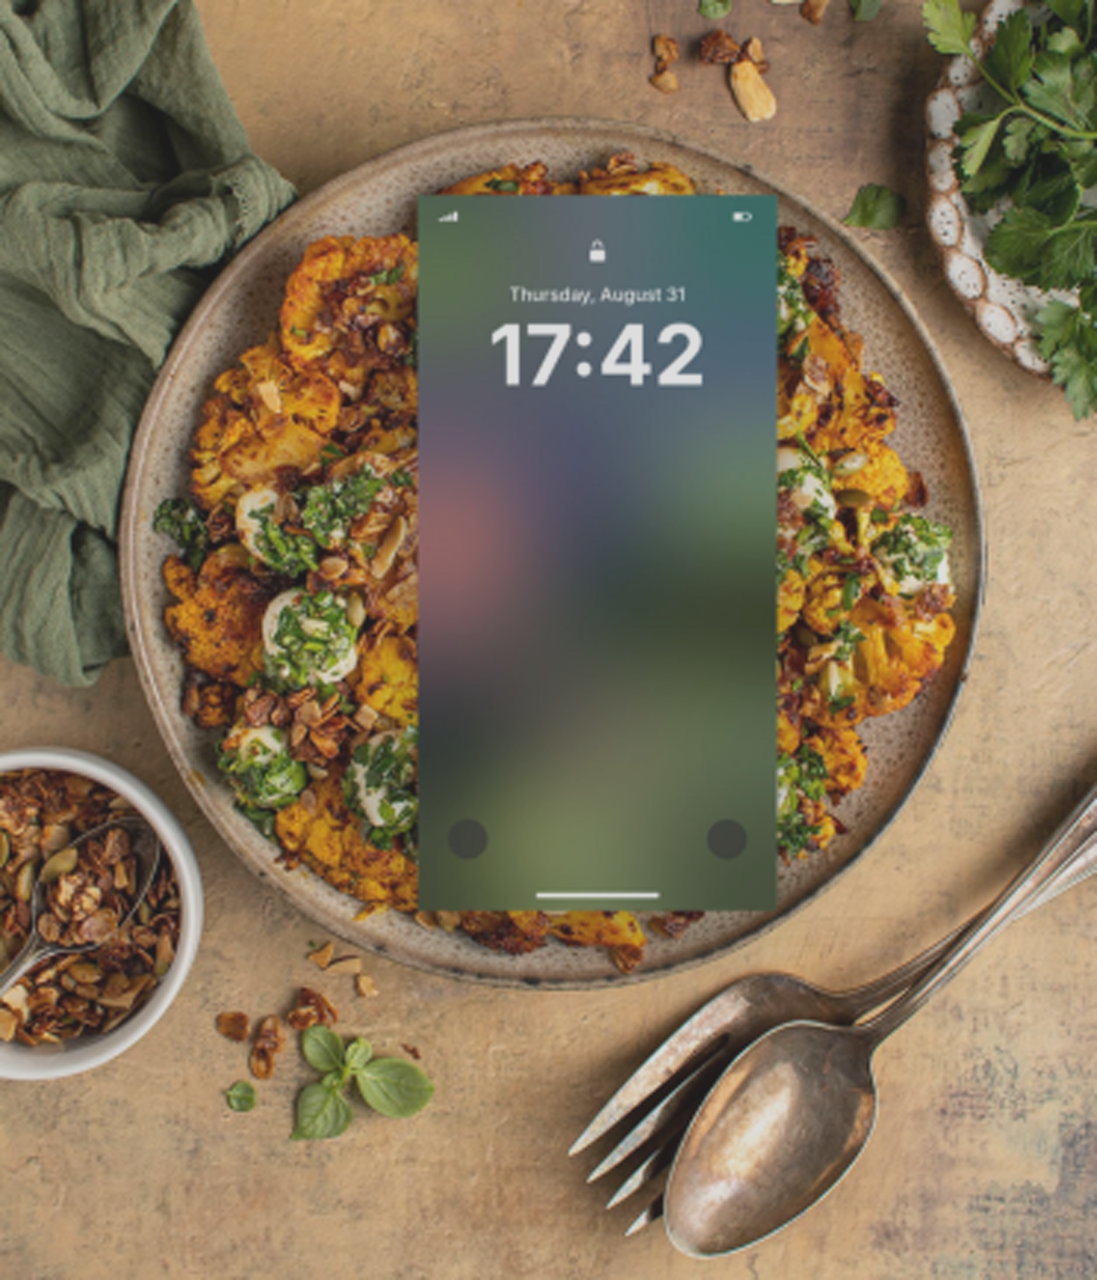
17 h 42 min
